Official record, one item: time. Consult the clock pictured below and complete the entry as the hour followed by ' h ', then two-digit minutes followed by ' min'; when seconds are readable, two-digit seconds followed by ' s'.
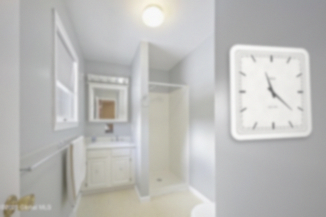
11 h 22 min
